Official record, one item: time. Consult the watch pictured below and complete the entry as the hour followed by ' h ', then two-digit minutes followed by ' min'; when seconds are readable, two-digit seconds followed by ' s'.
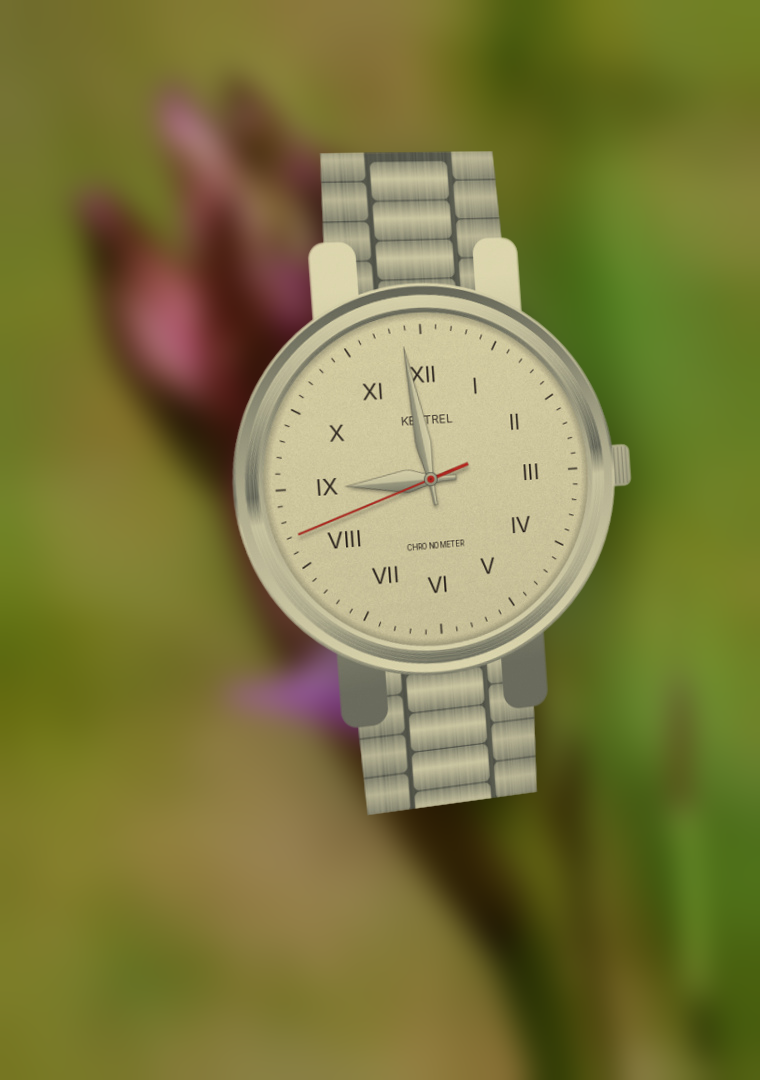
8 h 58 min 42 s
